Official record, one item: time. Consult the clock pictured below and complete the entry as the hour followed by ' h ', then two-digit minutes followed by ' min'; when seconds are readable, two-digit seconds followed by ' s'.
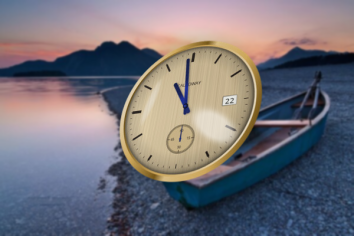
10 h 59 min
